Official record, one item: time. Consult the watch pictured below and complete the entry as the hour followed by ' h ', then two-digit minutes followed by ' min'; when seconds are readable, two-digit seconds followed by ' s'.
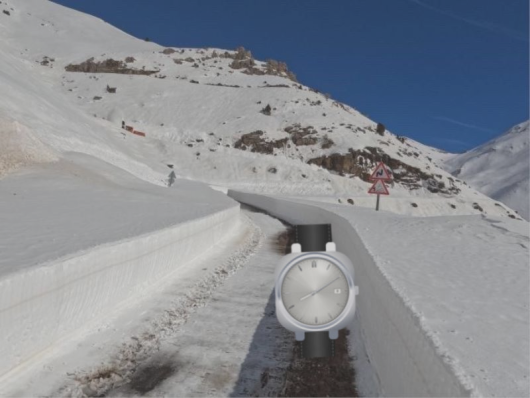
8 h 10 min
